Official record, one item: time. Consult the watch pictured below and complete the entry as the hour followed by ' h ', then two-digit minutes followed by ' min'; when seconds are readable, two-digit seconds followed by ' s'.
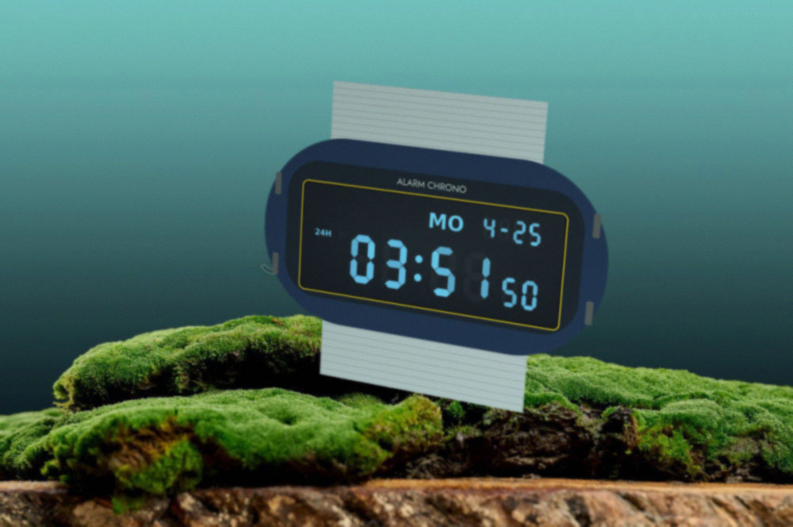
3 h 51 min 50 s
